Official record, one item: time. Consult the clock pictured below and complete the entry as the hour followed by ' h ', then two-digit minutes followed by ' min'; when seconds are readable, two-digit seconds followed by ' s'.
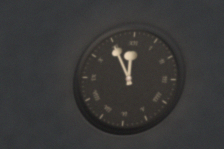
11 h 55 min
